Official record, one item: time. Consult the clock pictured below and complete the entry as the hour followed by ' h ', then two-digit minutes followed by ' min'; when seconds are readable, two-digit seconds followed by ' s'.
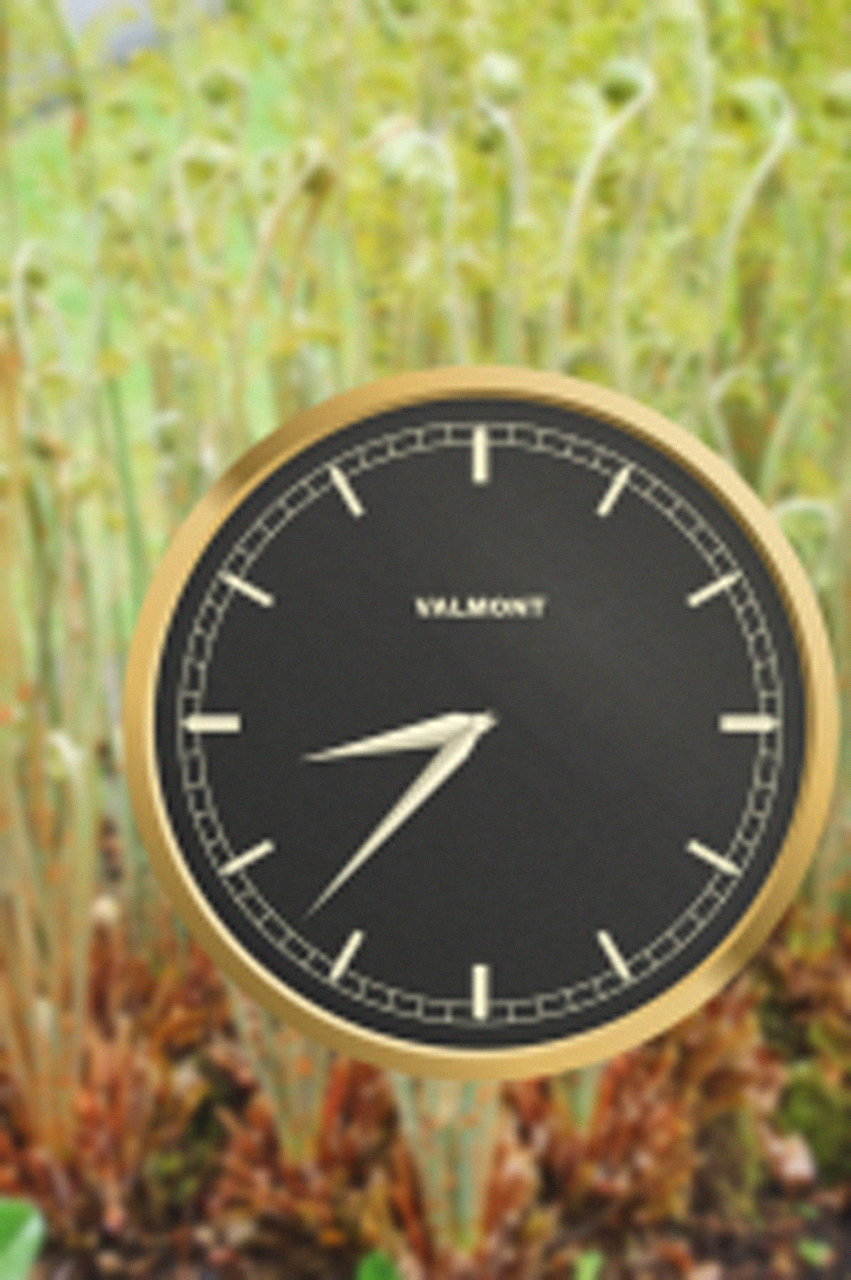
8 h 37 min
